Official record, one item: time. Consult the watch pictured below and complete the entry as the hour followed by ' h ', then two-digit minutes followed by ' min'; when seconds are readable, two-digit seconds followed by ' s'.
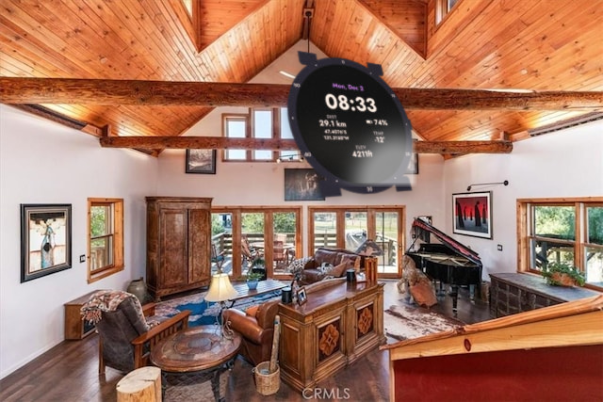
8 h 33 min
